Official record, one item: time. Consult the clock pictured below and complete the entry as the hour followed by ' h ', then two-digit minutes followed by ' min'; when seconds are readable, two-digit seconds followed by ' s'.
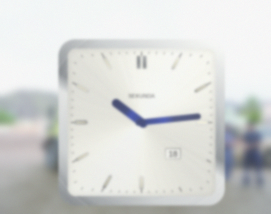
10 h 14 min
